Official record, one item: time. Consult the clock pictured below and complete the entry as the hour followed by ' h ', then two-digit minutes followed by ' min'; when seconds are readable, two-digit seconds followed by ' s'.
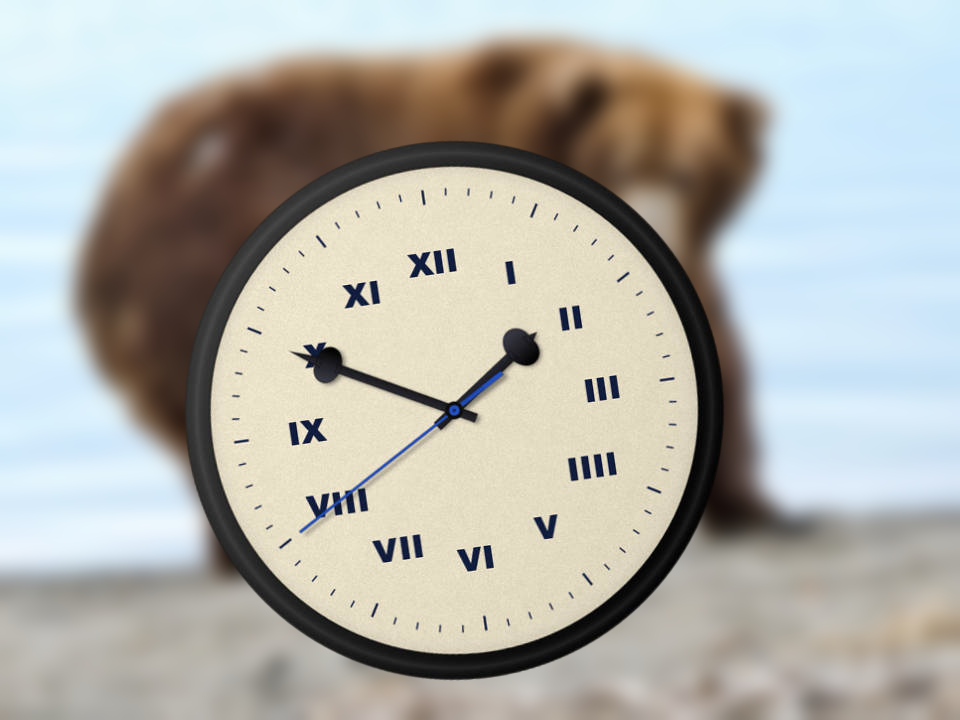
1 h 49 min 40 s
